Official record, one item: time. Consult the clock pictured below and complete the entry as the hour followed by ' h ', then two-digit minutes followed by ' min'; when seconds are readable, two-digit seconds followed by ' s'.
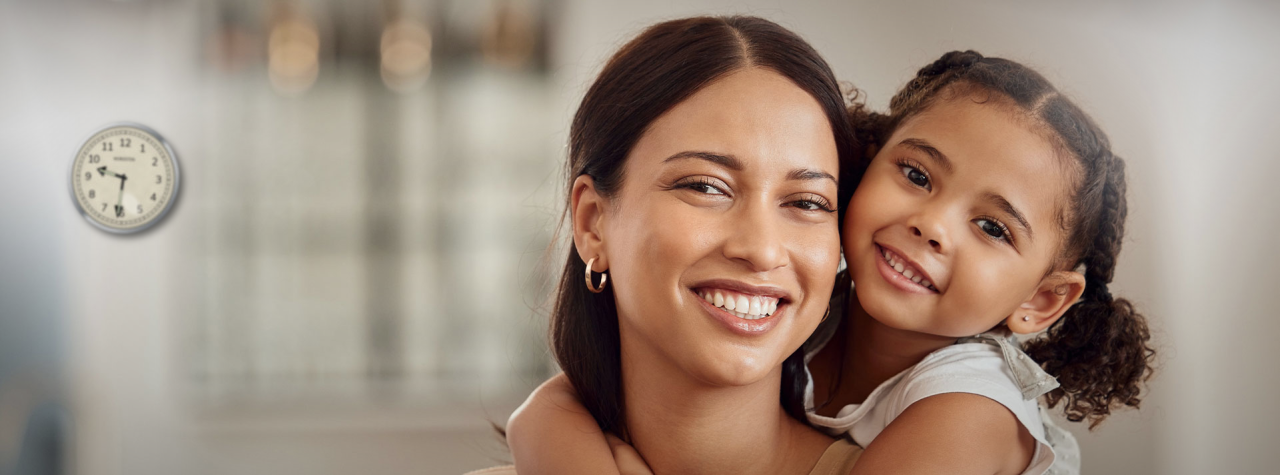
9 h 31 min
